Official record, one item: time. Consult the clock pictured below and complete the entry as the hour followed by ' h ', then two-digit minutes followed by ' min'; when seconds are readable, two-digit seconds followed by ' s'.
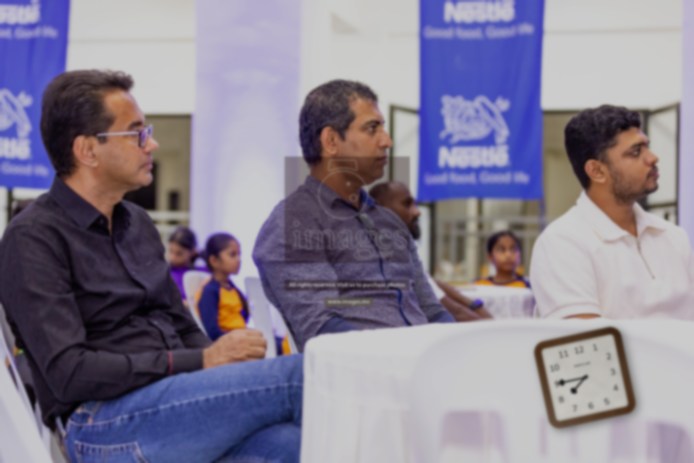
7 h 45 min
